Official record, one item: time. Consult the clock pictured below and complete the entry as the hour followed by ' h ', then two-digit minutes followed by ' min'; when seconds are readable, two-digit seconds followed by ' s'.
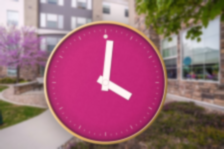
4 h 01 min
